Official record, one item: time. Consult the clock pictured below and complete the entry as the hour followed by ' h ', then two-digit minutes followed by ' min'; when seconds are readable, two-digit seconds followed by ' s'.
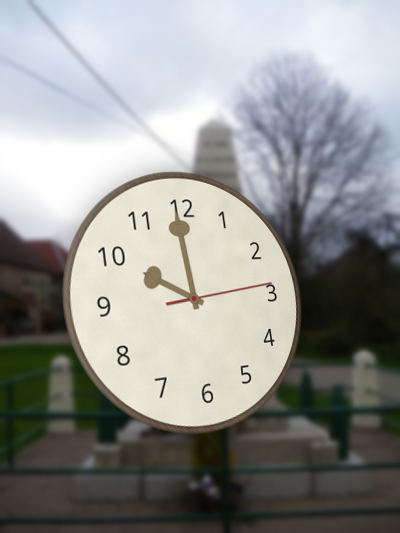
9 h 59 min 14 s
